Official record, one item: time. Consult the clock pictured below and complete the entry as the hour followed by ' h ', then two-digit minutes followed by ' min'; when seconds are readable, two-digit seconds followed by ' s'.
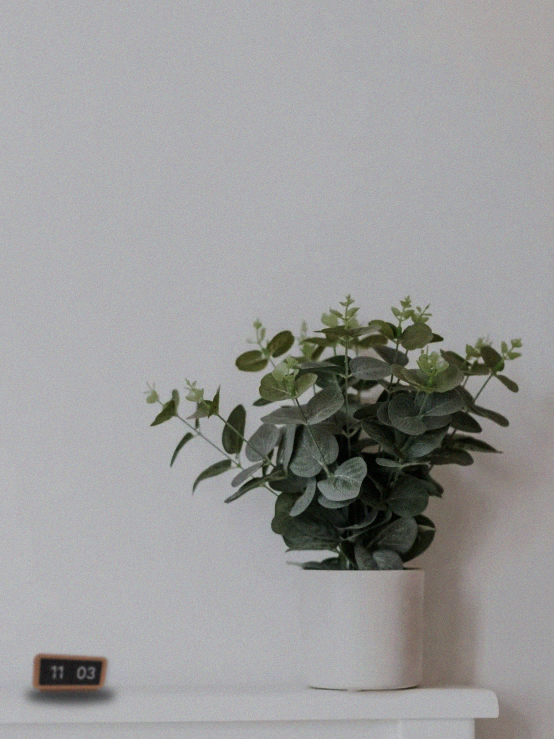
11 h 03 min
